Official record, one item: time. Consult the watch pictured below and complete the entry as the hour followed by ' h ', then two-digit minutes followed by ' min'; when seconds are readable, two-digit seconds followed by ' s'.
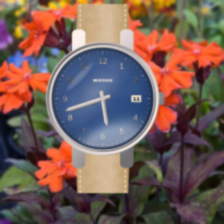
5 h 42 min
